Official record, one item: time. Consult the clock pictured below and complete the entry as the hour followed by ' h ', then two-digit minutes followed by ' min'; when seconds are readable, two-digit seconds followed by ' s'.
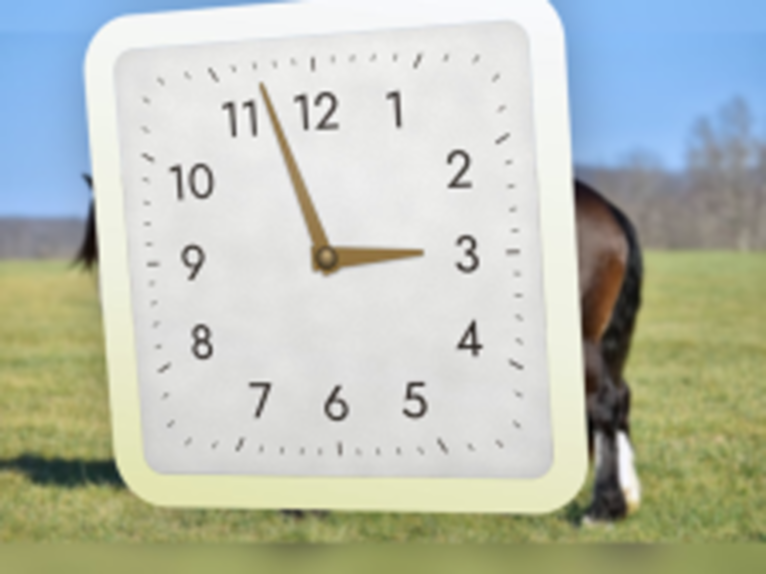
2 h 57 min
